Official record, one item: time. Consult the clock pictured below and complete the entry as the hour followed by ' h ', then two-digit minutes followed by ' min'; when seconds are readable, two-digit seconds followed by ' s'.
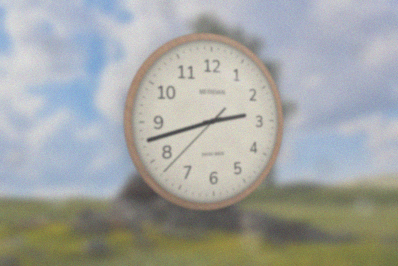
2 h 42 min 38 s
